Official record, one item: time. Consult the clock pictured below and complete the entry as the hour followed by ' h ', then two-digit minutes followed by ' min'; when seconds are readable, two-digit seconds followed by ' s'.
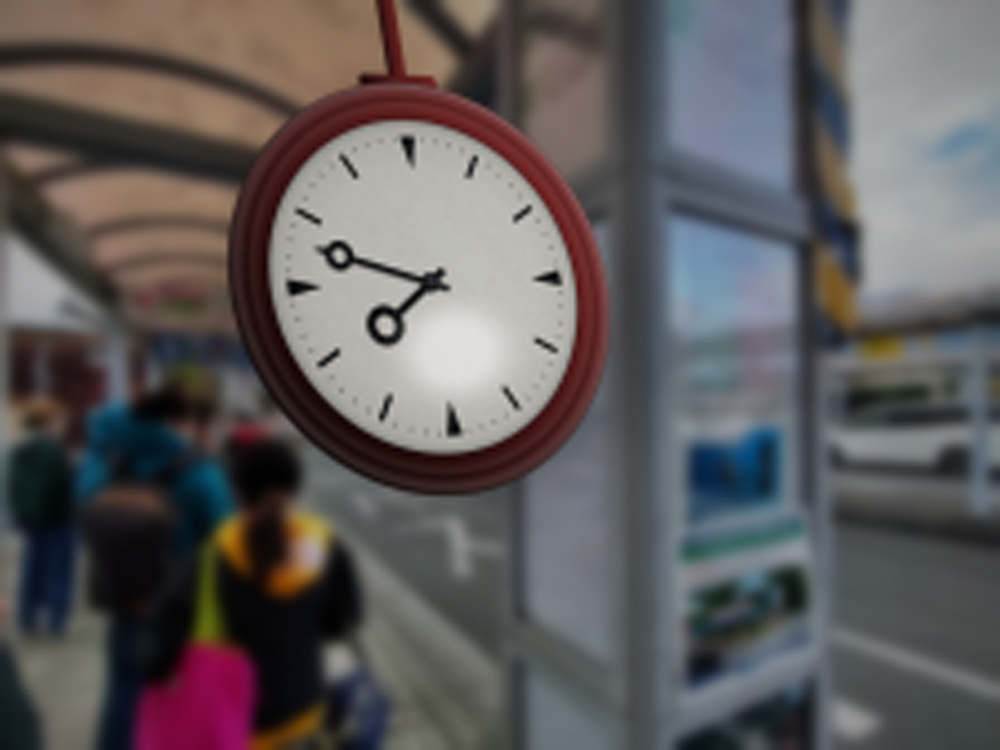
7 h 48 min
